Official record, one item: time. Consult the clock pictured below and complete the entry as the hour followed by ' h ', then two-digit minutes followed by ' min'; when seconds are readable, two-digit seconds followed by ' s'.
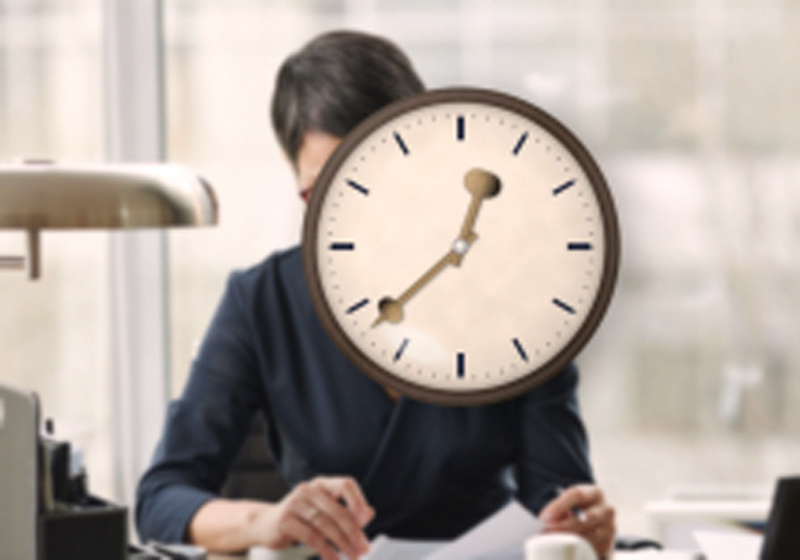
12 h 38 min
